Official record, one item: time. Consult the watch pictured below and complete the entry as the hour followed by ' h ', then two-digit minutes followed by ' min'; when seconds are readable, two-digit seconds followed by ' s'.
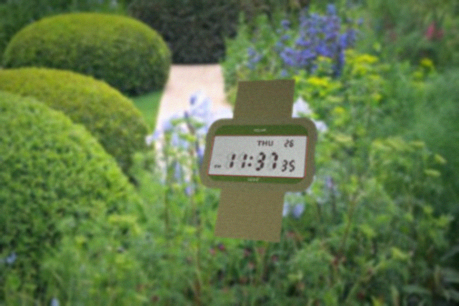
11 h 37 min 35 s
